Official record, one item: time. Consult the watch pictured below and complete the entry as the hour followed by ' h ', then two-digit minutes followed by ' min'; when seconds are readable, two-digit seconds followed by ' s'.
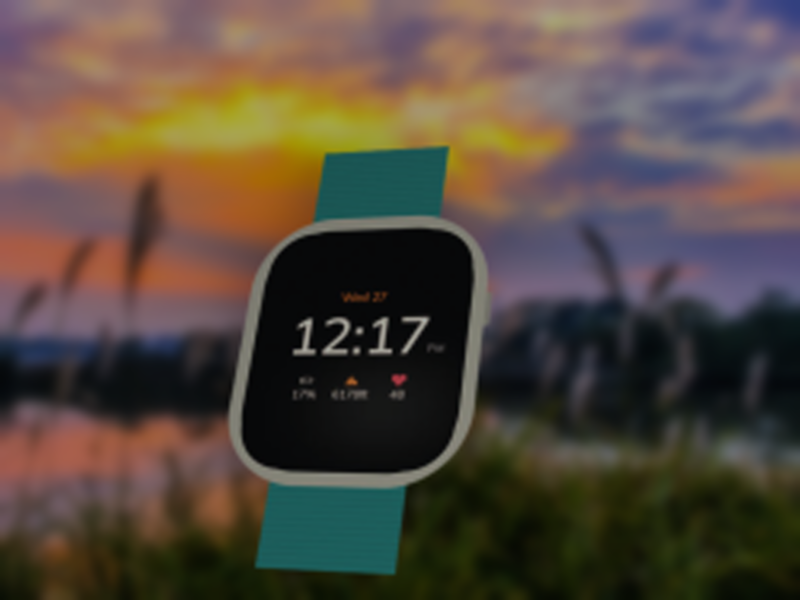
12 h 17 min
